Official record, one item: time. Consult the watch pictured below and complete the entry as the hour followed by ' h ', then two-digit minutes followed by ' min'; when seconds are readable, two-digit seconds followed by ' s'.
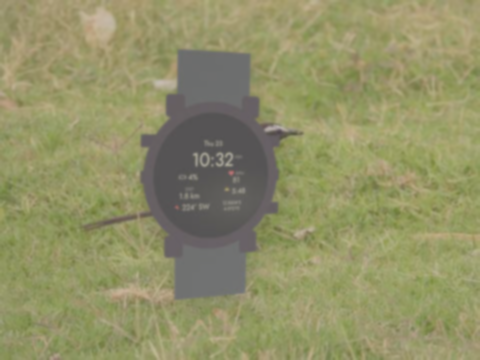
10 h 32 min
